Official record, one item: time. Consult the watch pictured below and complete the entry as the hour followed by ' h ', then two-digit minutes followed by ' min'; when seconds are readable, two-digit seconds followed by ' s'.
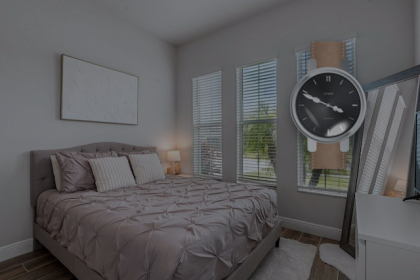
3 h 49 min
